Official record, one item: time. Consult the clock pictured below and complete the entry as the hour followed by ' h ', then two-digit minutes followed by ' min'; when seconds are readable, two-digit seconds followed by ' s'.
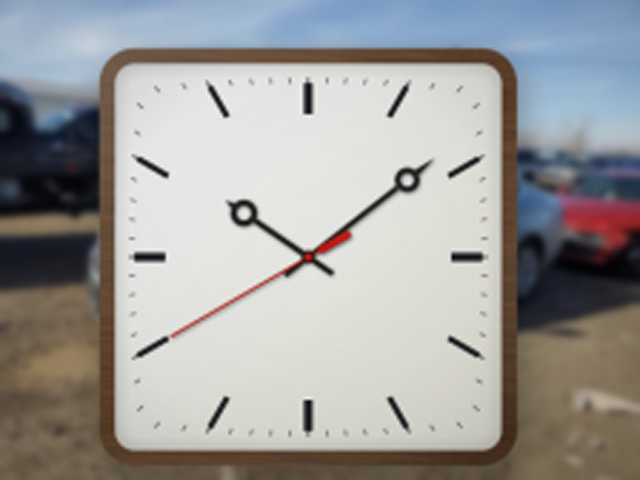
10 h 08 min 40 s
